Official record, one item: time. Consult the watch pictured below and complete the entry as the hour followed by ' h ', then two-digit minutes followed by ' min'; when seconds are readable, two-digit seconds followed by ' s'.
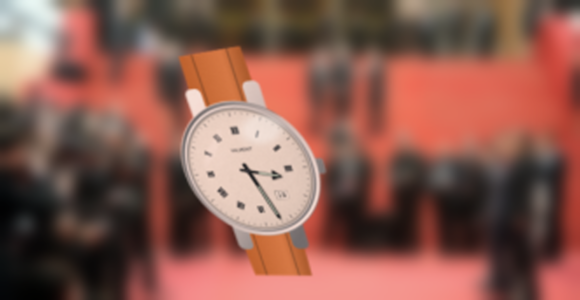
3 h 27 min
